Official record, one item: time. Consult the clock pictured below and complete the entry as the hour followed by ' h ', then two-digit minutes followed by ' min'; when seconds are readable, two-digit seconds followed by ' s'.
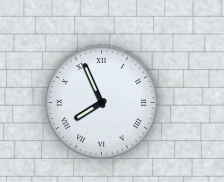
7 h 56 min
